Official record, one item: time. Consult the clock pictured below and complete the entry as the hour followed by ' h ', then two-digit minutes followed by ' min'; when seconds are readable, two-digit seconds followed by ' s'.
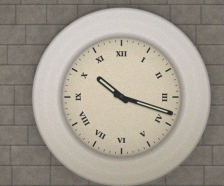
10 h 18 min
